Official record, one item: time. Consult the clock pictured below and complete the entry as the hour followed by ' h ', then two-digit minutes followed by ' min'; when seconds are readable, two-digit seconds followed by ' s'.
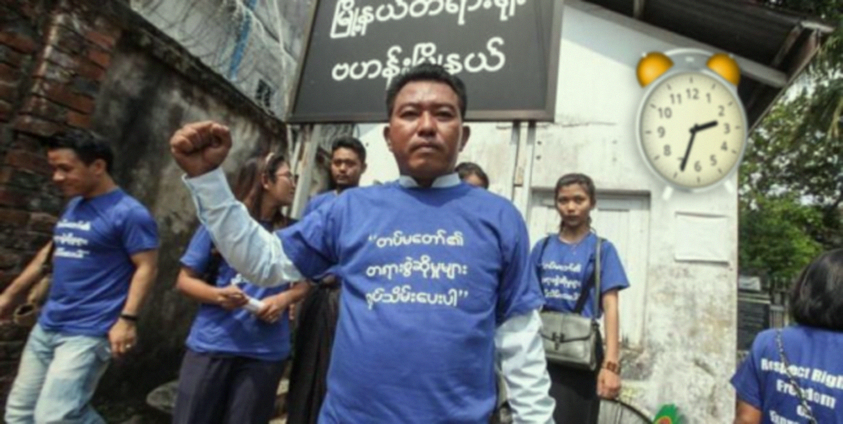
2 h 34 min
